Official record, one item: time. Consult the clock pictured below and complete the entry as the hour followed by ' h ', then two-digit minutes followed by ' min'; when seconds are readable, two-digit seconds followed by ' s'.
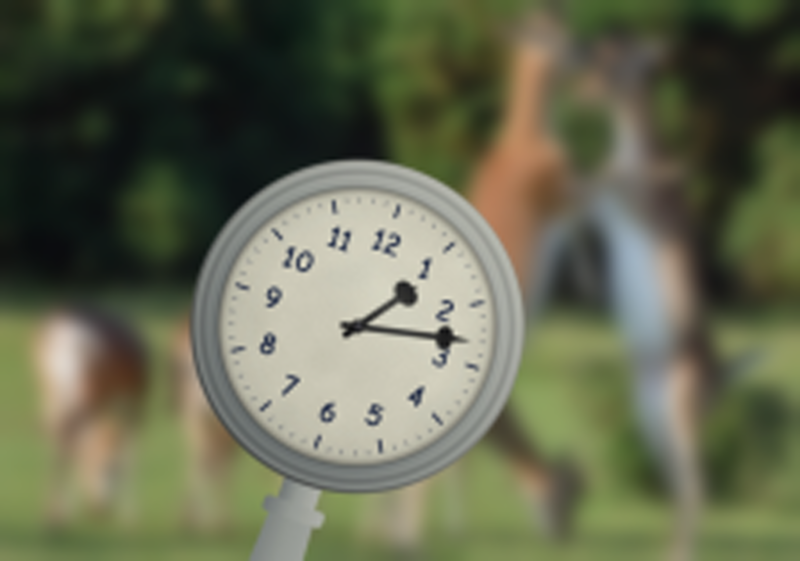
1 h 13 min
